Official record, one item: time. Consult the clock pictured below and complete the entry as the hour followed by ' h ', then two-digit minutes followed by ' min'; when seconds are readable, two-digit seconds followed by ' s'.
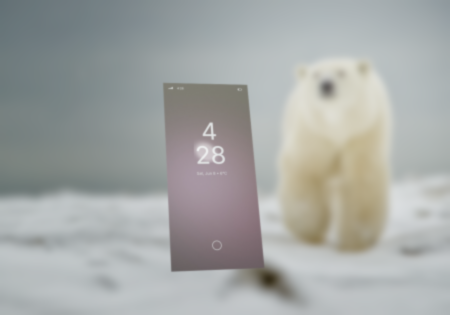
4 h 28 min
